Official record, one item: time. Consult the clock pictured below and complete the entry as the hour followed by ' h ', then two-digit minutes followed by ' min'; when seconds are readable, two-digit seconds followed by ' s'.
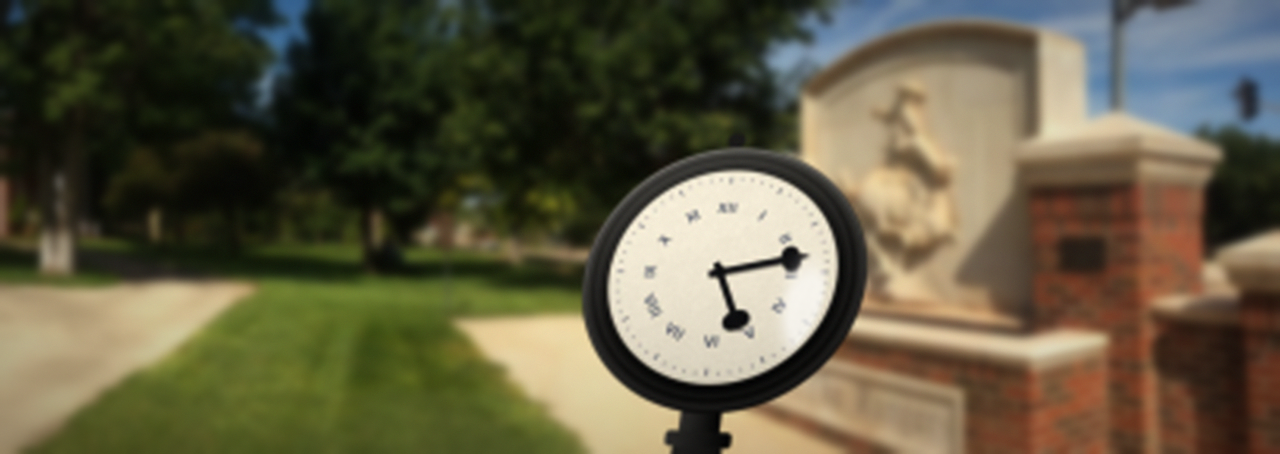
5 h 13 min
